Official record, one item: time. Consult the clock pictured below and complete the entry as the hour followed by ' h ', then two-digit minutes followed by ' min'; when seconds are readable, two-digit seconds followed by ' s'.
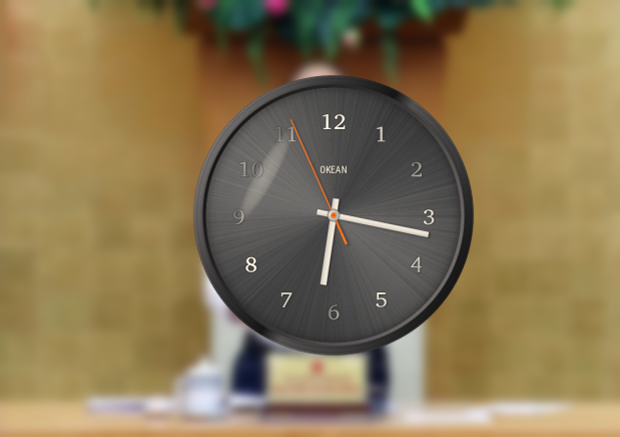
6 h 16 min 56 s
